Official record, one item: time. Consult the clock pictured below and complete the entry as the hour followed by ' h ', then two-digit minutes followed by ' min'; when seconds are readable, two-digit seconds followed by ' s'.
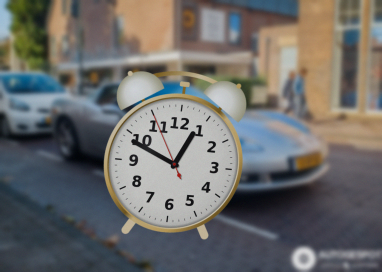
12 h 48 min 55 s
